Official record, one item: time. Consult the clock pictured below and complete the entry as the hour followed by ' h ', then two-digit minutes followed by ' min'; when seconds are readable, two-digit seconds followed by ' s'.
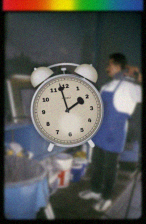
1 h 58 min
